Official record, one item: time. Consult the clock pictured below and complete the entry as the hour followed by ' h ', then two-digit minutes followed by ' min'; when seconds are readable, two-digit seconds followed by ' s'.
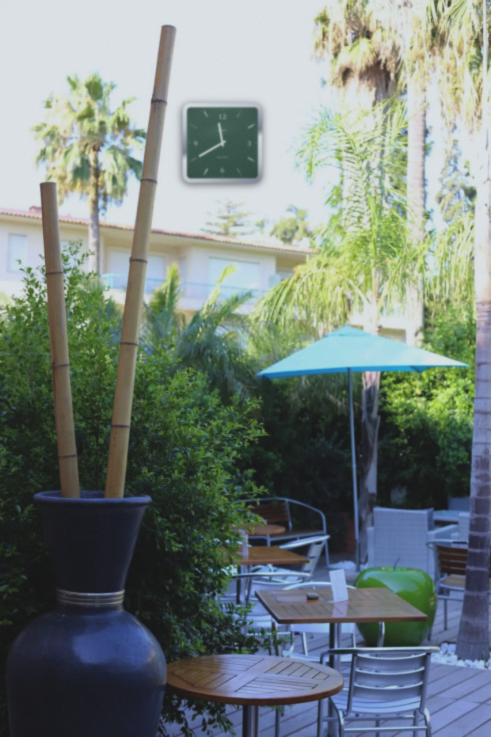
11 h 40 min
